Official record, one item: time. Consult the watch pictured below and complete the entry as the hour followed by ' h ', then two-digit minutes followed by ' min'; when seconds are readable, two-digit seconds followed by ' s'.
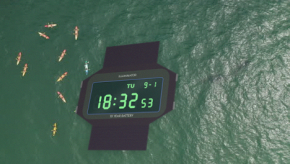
18 h 32 min 53 s
